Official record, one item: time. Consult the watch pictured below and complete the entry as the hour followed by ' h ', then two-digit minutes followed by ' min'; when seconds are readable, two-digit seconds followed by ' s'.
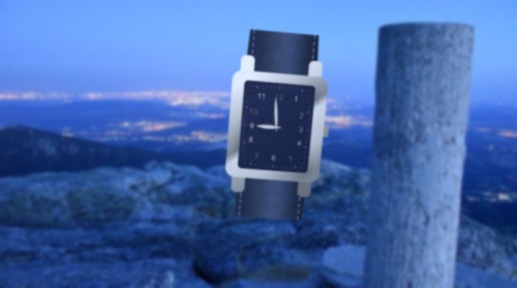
8 h 59 min
